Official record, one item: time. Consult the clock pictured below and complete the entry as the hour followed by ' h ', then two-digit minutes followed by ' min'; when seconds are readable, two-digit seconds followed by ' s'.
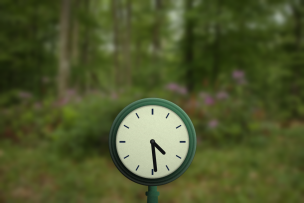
4 h 29 min
